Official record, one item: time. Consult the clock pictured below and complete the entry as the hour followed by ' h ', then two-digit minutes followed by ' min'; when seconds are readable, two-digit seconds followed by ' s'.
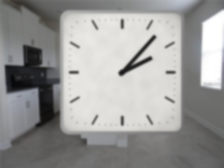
2 h 07 min
